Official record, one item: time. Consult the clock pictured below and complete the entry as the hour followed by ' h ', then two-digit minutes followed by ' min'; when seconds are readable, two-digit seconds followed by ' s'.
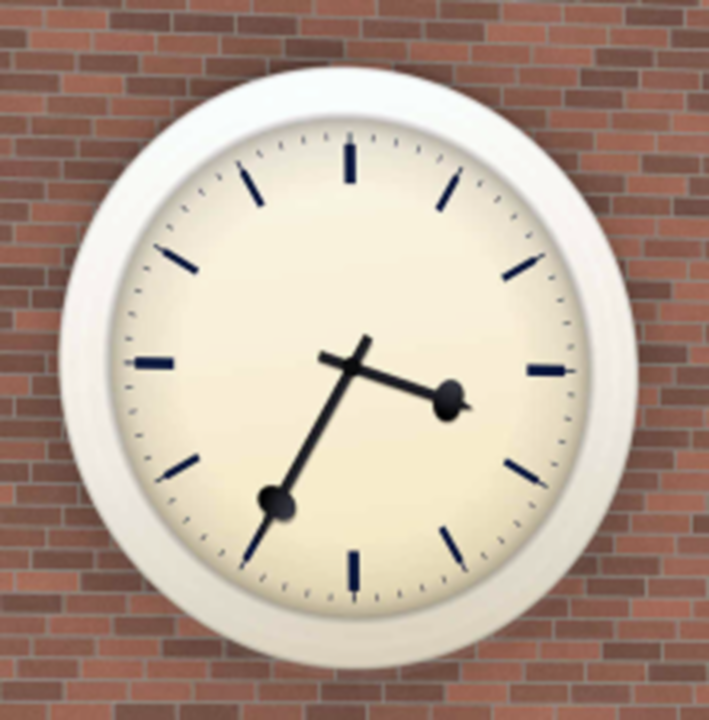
3 h 35 min
